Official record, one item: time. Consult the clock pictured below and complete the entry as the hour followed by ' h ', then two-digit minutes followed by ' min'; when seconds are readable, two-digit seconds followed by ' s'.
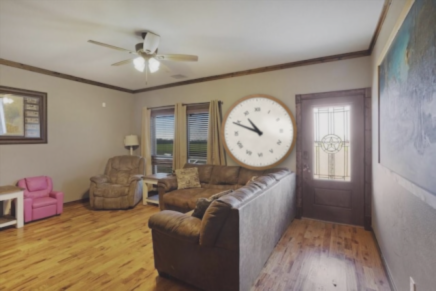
10 h 49 min
